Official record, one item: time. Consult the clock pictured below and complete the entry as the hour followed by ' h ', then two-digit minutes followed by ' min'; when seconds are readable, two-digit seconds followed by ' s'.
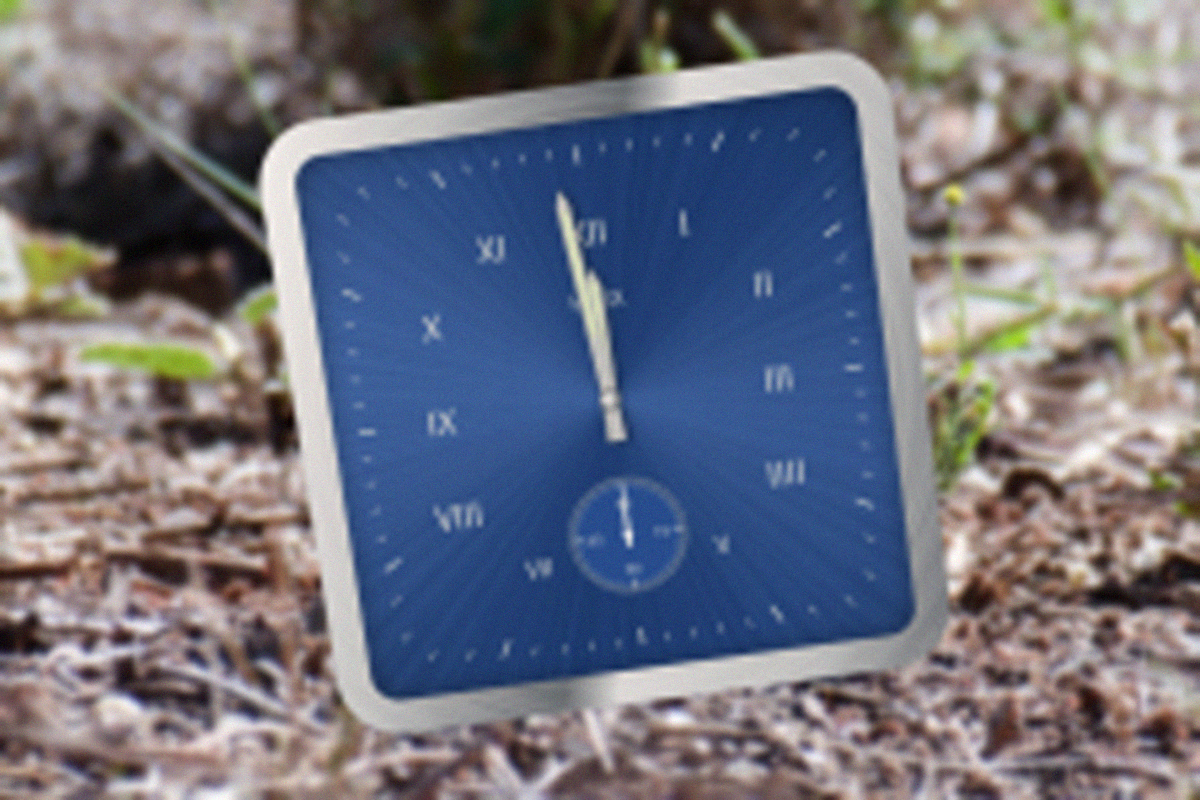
11 h 59 min
